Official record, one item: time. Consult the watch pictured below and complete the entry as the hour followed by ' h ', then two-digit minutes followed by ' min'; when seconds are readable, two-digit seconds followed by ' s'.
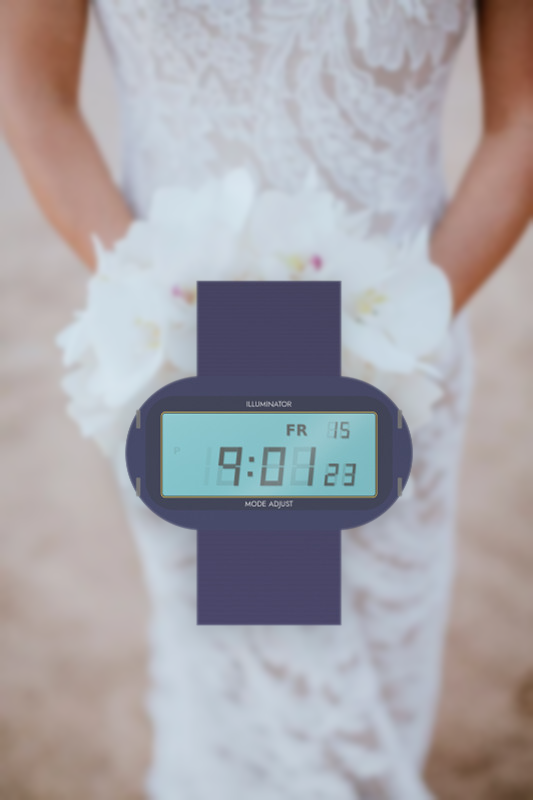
9 h 01 min 23 s
